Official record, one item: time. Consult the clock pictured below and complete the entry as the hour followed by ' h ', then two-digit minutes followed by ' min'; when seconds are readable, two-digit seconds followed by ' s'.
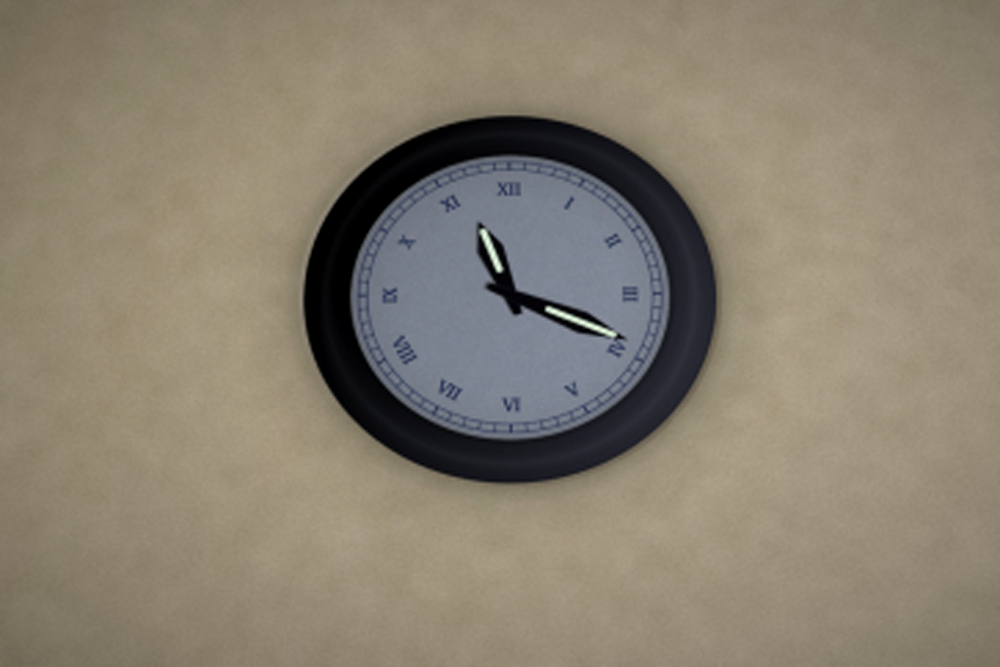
11 h 19 min
